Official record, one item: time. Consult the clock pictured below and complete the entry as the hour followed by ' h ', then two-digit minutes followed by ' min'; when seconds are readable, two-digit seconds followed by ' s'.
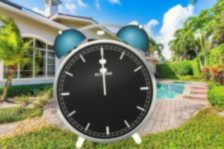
12 h 00 min
